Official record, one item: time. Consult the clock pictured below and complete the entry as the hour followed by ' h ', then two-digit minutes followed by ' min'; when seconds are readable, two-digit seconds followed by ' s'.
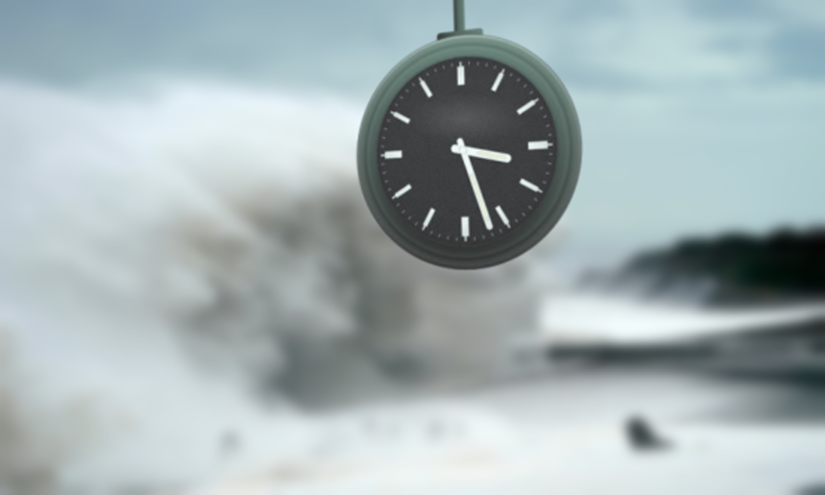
3 h 27 min
